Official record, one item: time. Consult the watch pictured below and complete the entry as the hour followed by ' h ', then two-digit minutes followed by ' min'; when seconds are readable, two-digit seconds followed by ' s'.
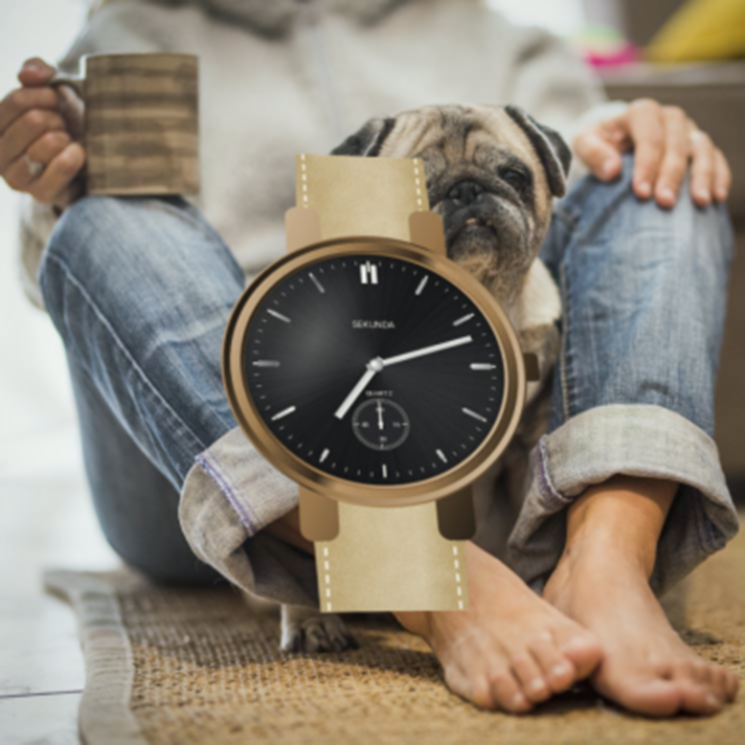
7 h 12 min
